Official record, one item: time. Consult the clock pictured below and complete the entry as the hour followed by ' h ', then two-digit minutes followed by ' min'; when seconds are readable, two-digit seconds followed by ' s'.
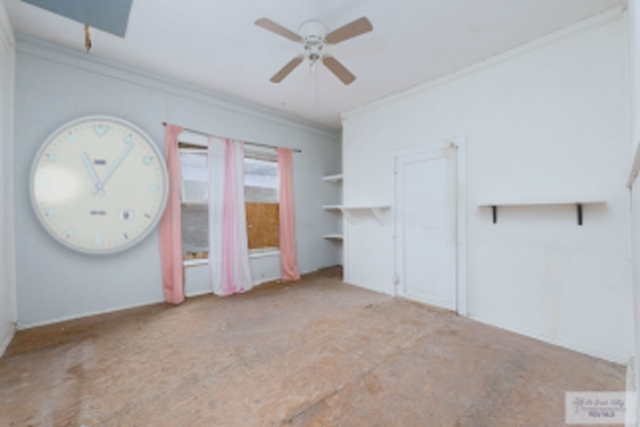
11 h 06 min
